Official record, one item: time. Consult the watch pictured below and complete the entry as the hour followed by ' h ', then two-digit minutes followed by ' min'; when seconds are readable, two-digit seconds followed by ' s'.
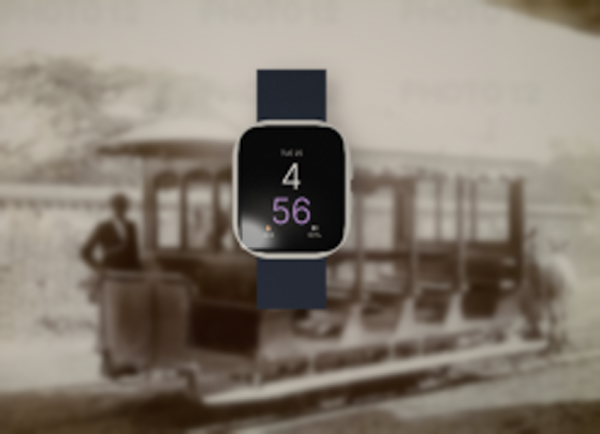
4 h 56 min
